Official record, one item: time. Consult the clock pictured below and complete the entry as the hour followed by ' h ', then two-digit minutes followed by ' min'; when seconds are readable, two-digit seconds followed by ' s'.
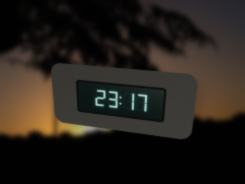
23 h 17 min
